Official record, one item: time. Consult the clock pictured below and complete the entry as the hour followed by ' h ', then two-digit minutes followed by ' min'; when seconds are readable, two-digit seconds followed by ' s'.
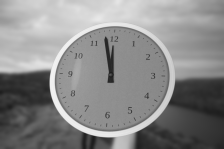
11 h 58 min
